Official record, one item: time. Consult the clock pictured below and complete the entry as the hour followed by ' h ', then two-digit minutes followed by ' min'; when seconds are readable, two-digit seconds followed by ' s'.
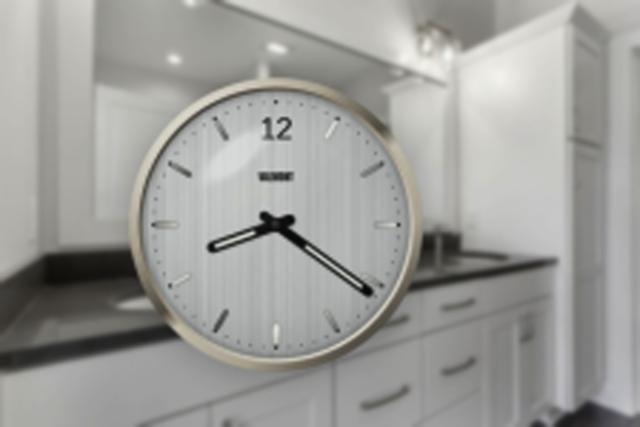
8 h 21 min
